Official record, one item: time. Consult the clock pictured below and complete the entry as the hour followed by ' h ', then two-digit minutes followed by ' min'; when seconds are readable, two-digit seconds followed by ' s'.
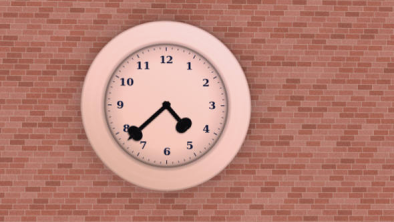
4 h 38 min
